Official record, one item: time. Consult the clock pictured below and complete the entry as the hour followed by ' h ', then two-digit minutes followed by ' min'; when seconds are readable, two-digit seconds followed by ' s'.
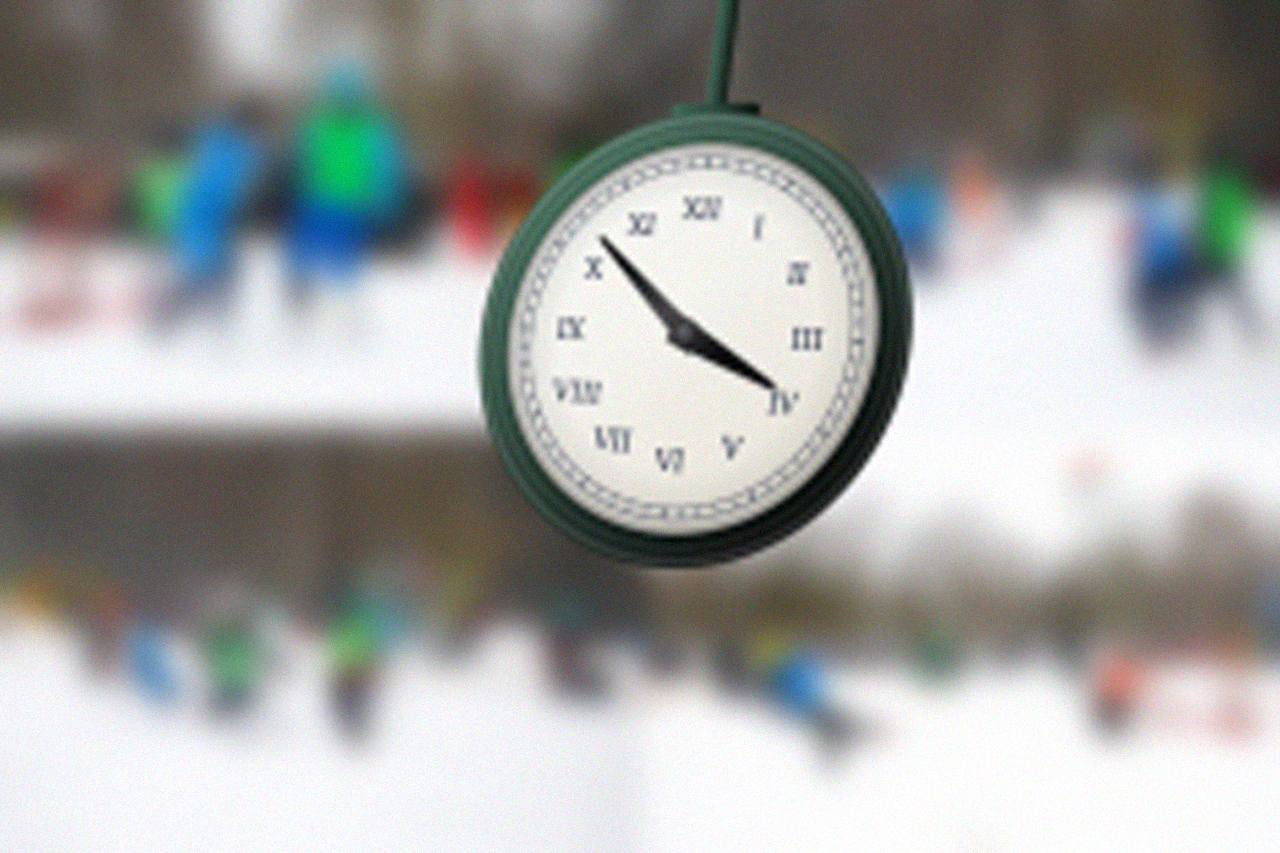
3 h 52 min
